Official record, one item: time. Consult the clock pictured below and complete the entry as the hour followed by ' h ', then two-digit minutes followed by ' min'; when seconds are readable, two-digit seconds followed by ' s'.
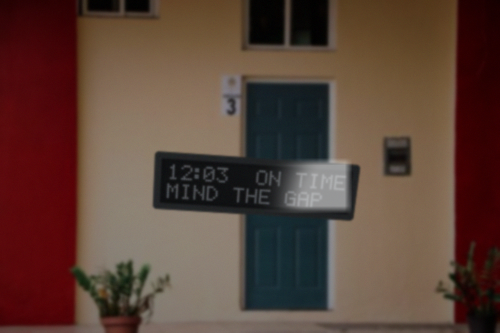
12 h 03 min
